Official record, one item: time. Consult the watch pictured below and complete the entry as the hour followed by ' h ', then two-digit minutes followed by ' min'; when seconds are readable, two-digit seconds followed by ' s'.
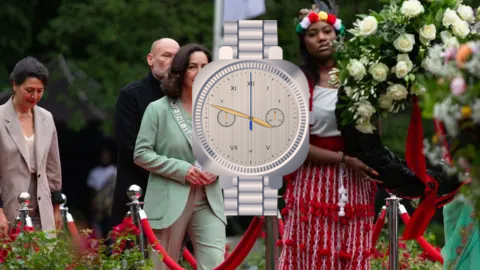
3 h 48 min
